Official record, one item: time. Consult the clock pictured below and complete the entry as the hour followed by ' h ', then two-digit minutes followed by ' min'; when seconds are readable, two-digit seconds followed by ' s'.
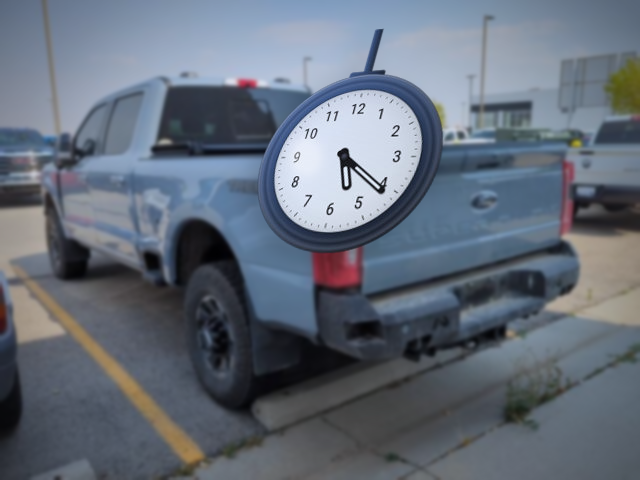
5 h 21 min
